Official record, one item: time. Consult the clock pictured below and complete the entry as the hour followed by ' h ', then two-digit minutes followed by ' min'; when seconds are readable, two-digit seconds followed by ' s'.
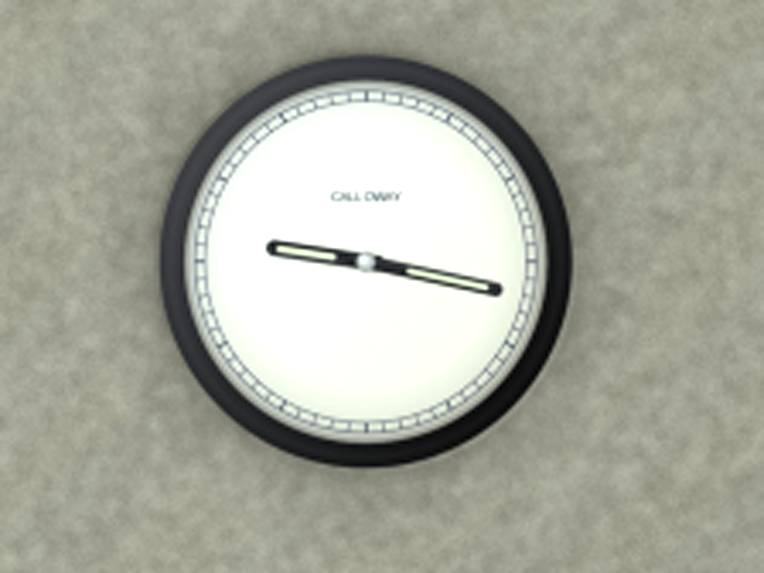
9 h 17 min
